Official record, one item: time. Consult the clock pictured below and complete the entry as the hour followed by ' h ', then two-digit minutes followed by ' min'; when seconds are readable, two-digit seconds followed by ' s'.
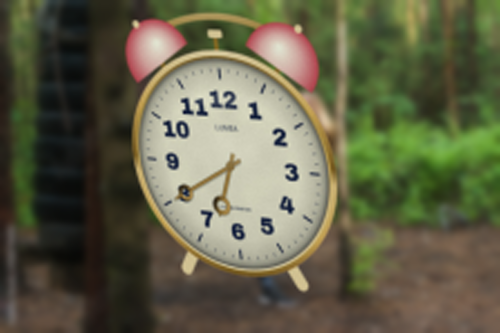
6 h 40 min
